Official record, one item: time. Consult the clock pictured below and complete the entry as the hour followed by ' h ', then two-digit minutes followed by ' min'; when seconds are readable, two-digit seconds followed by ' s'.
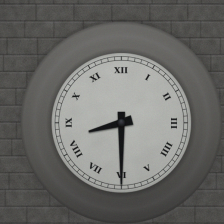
8 h 30 min
